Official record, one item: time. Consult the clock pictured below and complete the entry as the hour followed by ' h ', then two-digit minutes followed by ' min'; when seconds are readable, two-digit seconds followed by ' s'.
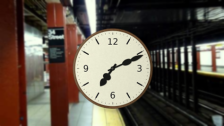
7 h 11 min
